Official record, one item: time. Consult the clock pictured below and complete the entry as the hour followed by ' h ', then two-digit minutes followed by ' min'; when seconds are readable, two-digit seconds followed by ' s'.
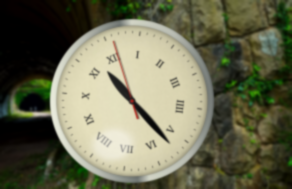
11 h 27 min 01 s
